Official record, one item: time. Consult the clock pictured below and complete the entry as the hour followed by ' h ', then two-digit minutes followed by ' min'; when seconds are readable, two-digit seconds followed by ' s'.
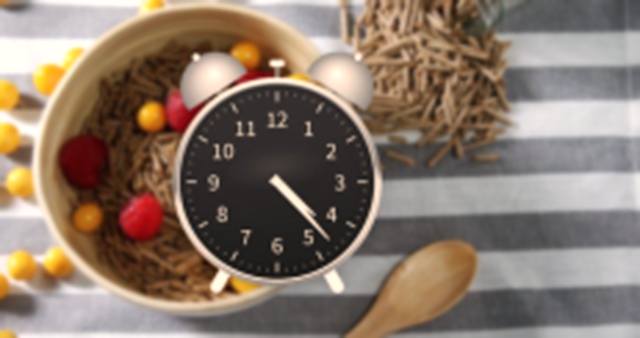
4 h 23 min
